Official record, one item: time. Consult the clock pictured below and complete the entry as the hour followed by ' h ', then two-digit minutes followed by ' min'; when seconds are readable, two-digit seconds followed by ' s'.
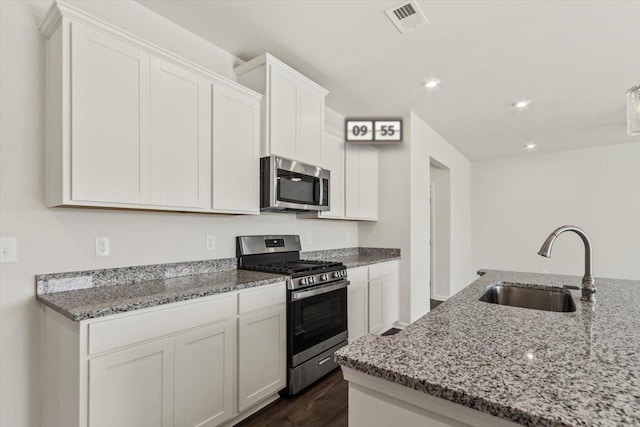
9 h 55 min
